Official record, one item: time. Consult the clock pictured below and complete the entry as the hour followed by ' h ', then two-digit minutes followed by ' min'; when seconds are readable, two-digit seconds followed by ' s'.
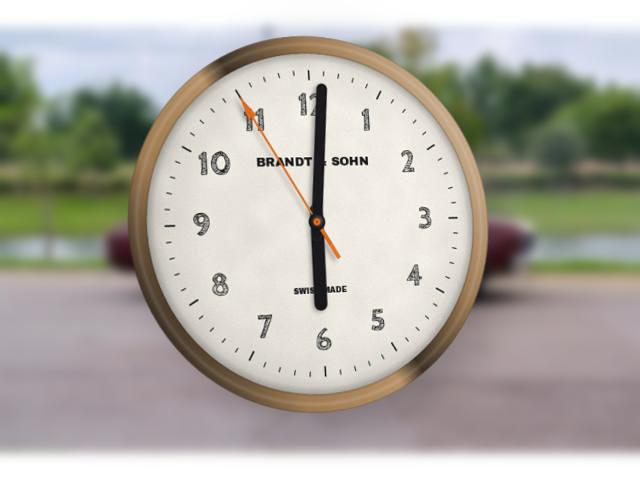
6 h 00 min 55 s
